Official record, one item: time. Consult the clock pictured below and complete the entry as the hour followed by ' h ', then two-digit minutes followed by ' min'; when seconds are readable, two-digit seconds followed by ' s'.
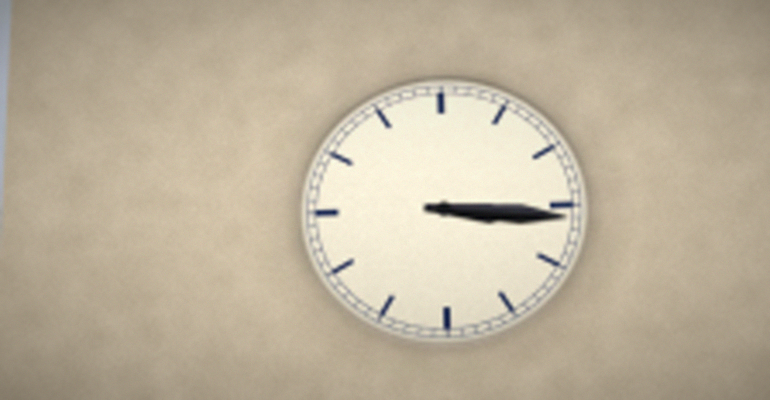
3 h 16 min
